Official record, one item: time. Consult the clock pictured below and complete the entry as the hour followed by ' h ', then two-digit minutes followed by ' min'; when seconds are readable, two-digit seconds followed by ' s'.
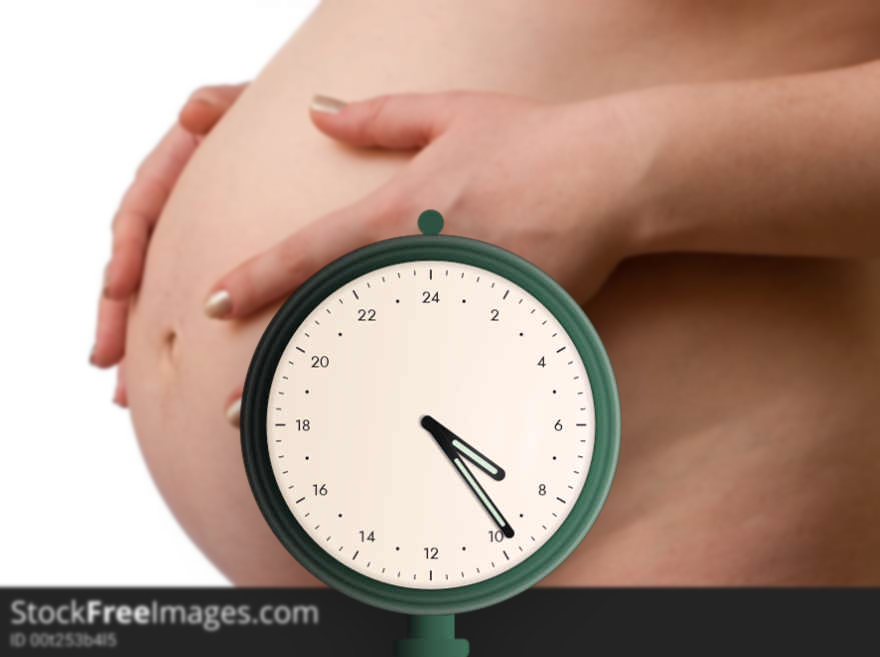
8 h 24 min
